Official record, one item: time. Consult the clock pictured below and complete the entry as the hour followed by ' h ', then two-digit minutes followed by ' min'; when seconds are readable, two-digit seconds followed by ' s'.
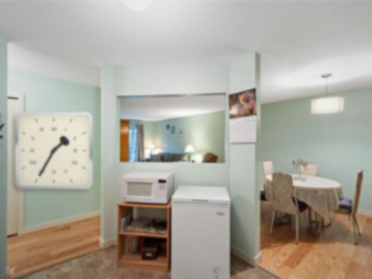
1 h 35 min
